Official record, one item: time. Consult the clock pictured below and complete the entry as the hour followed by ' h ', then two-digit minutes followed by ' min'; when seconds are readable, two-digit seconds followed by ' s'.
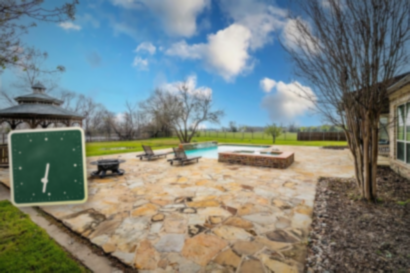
6 h 32 min
